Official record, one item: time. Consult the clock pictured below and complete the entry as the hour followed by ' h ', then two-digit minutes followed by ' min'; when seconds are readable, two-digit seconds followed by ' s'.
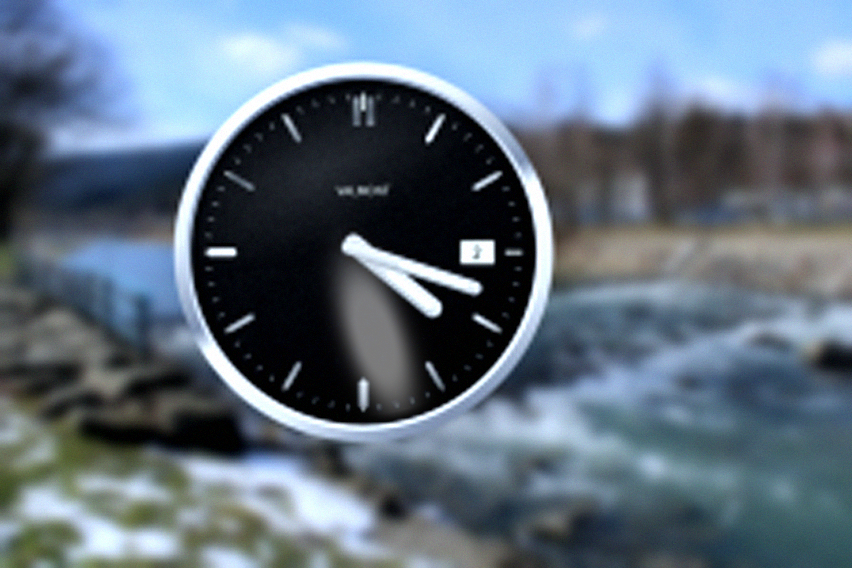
4 h 18 min
